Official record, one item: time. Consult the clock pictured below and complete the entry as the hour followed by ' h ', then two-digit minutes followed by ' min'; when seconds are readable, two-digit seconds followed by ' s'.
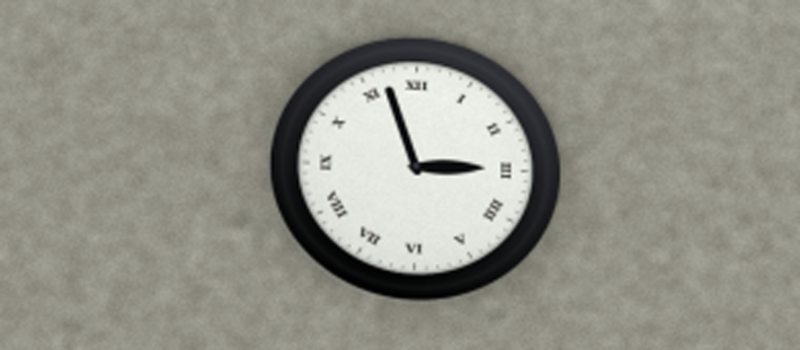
2 h 57 min
